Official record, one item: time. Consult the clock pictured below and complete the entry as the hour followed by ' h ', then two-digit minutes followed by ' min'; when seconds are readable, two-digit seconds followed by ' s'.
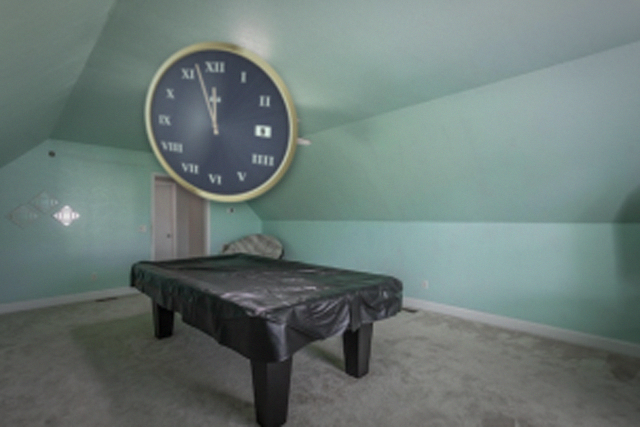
11 h 57 min
